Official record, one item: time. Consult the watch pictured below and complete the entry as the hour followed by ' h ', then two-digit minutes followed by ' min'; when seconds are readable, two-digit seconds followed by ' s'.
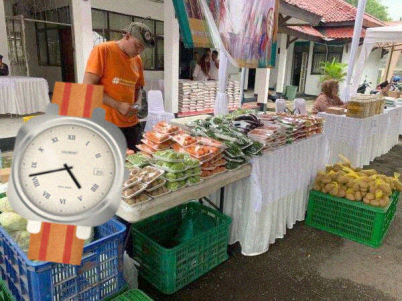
4 h 42 min
